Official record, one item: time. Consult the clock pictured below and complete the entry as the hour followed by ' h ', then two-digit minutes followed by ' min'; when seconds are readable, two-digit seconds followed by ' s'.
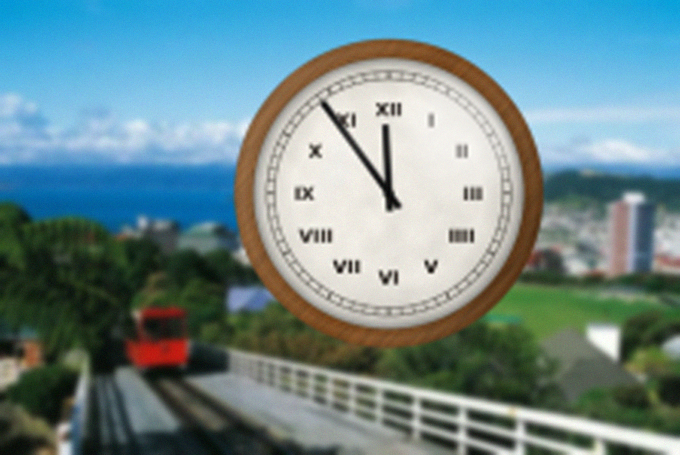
11 h 54 min
